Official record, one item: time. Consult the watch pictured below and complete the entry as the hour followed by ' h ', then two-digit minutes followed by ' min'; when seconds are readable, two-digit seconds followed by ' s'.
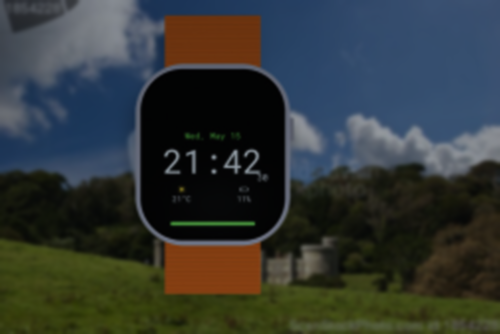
21 h 42 min
